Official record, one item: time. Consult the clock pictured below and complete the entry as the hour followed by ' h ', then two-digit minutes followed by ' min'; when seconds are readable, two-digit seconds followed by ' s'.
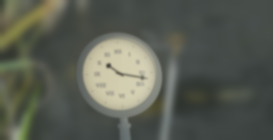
10 h 17 min
